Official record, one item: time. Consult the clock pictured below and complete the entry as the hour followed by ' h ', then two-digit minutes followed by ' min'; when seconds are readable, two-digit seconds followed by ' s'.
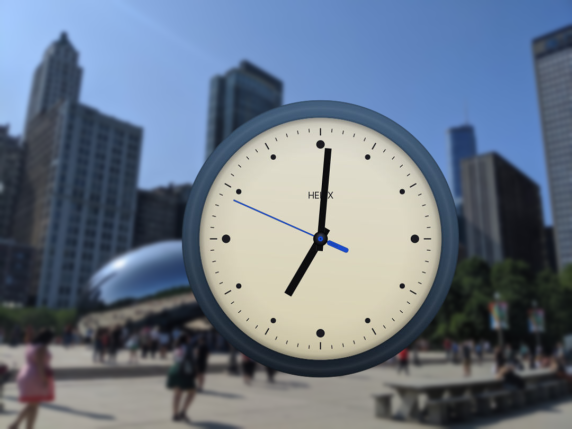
7 h 00 min 49 s
